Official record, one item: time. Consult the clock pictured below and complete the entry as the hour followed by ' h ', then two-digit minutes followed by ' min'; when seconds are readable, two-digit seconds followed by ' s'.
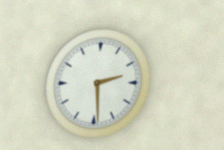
2 h 29 min
